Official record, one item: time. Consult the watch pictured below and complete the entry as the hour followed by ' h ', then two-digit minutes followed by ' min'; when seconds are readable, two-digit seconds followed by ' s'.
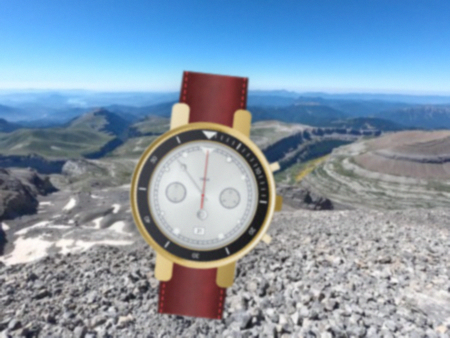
5 h 53 min
